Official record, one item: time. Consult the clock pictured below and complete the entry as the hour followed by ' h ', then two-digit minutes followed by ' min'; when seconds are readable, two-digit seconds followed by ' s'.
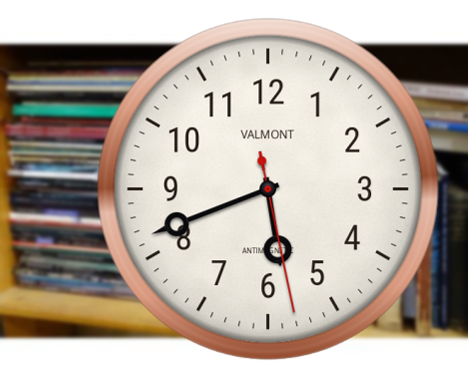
5 h 41 min 28 s
